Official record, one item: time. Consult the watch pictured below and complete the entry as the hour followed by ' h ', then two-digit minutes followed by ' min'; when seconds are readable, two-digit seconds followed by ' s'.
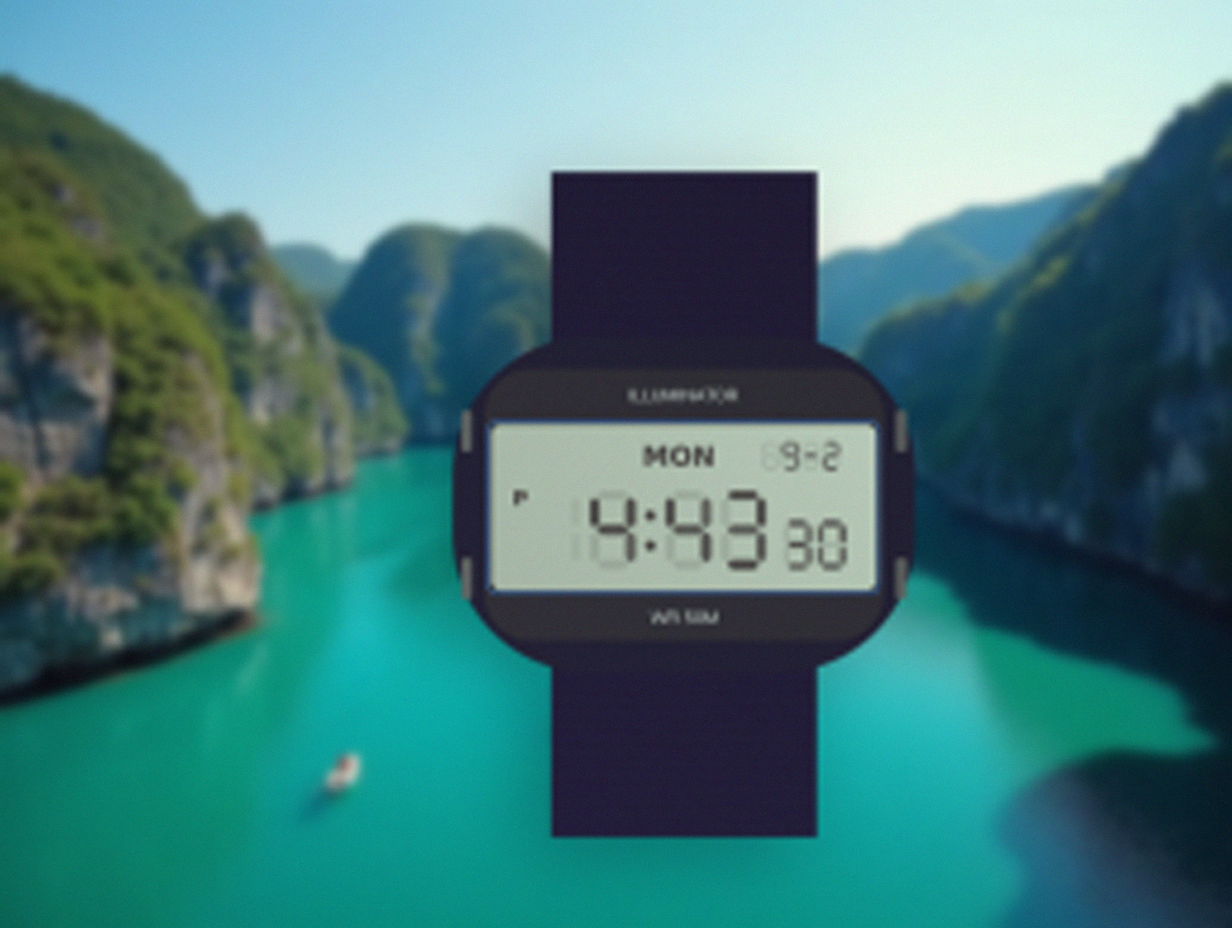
4 h 43 min 30 s
